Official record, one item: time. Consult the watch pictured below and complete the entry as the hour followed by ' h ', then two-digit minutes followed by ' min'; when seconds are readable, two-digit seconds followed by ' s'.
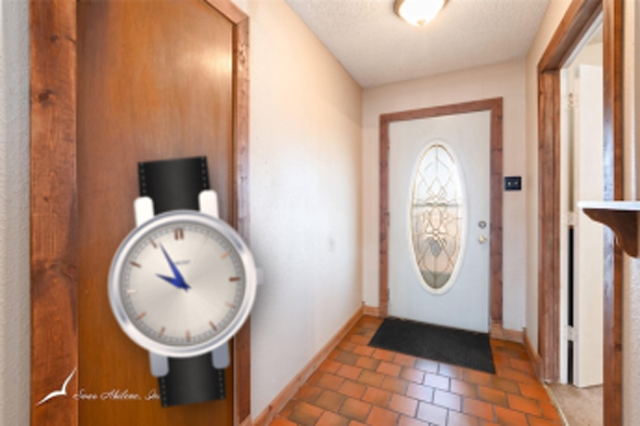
9 h 56 min
